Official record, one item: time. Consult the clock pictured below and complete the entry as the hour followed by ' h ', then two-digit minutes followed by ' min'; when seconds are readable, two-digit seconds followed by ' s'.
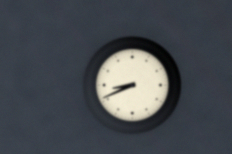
8 h 41 min
